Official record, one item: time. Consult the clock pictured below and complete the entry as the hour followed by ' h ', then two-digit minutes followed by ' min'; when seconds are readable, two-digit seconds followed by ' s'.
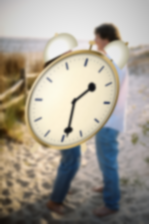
1 h 29 min
